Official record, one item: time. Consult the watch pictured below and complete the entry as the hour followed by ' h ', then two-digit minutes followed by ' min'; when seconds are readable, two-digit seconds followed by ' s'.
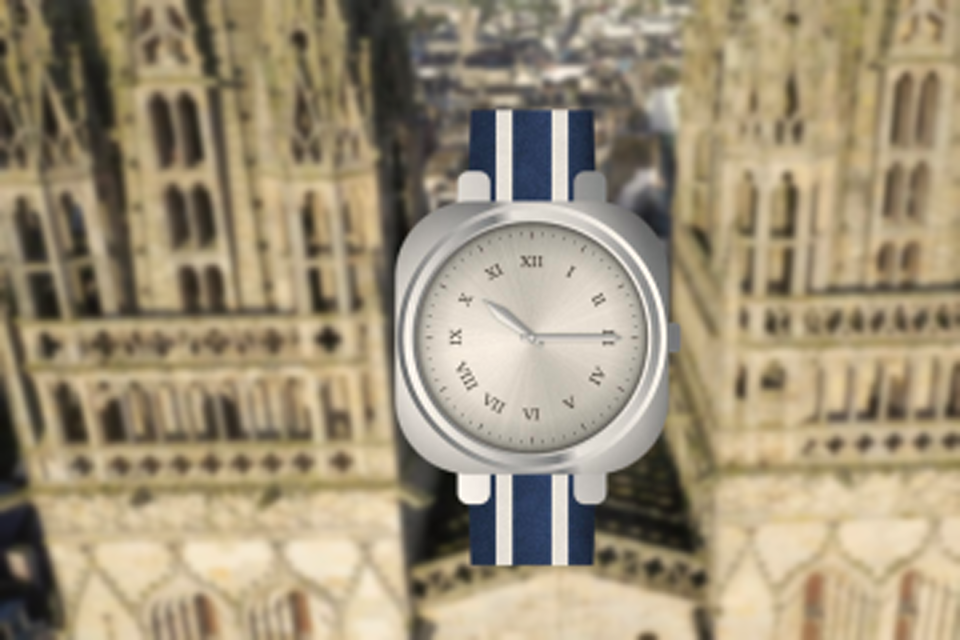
10 h 15 min
